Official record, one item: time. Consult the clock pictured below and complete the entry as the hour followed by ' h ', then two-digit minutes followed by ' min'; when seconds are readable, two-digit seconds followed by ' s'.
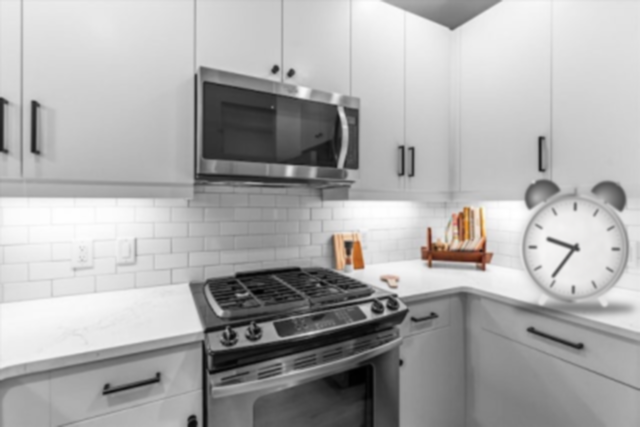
9 h 36 min
